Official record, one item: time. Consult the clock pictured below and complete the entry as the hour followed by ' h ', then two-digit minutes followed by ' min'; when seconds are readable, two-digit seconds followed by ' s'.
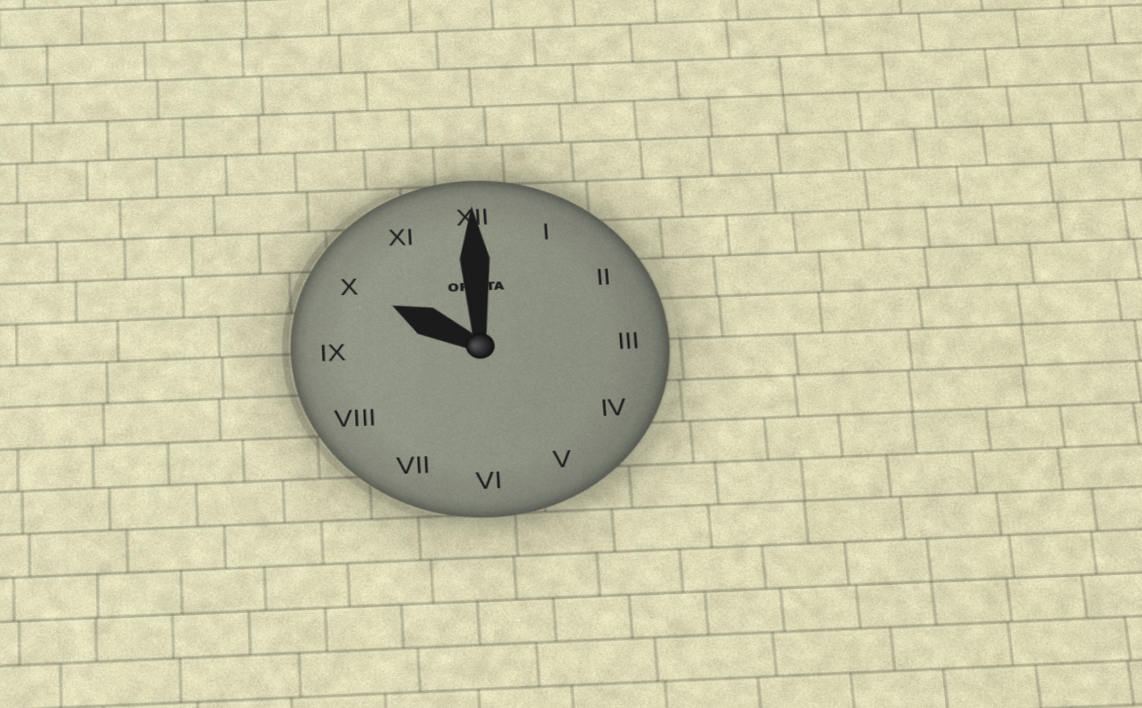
10 h 00 min
